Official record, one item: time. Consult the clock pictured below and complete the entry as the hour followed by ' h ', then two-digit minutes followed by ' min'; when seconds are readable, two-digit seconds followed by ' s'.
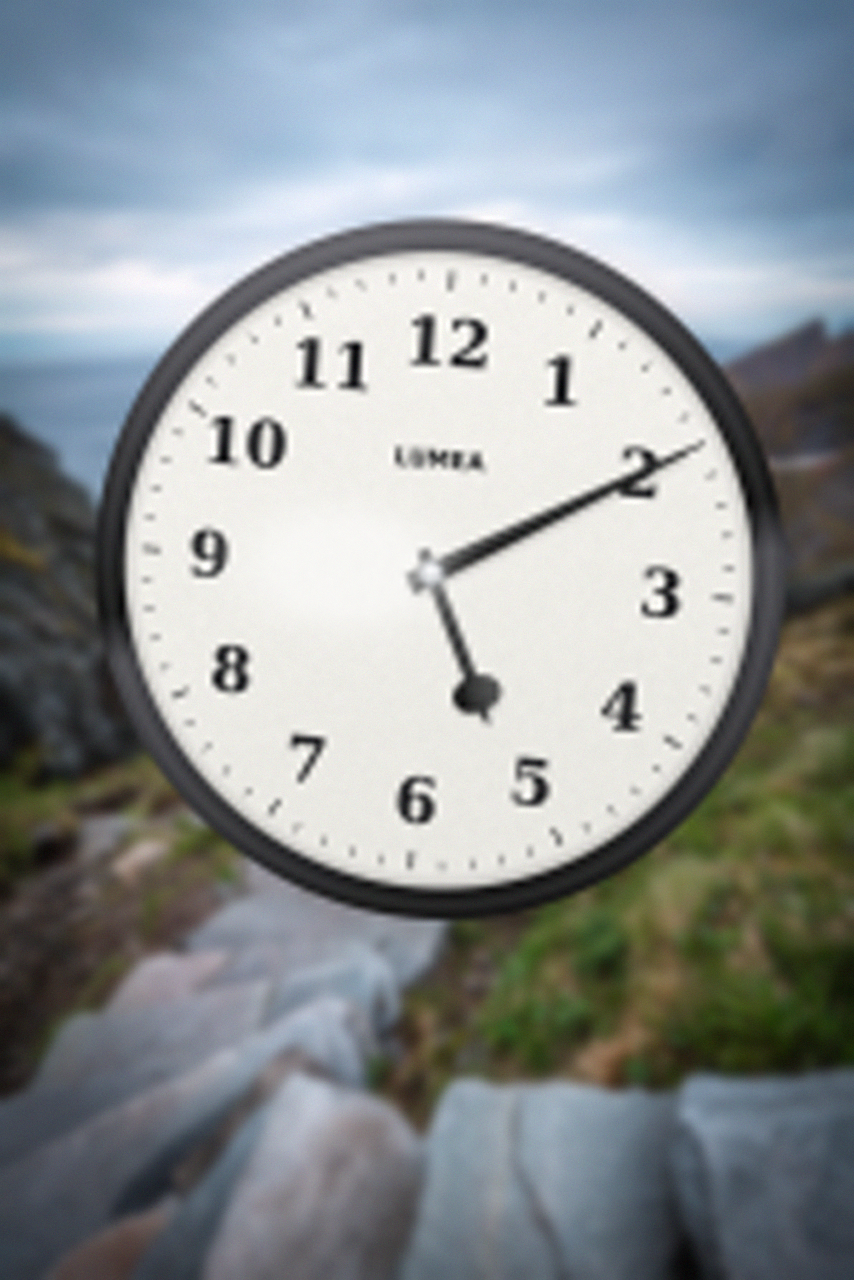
5 h 10 min
